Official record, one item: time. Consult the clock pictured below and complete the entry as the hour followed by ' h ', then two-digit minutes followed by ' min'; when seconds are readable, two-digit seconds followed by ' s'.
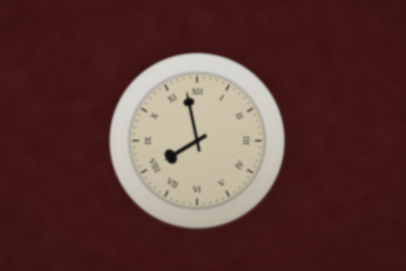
7 h 58 min
